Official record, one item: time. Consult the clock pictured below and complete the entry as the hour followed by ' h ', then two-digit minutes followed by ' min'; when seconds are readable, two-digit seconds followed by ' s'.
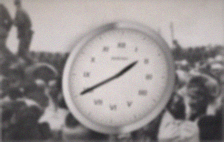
1 h 40 min
